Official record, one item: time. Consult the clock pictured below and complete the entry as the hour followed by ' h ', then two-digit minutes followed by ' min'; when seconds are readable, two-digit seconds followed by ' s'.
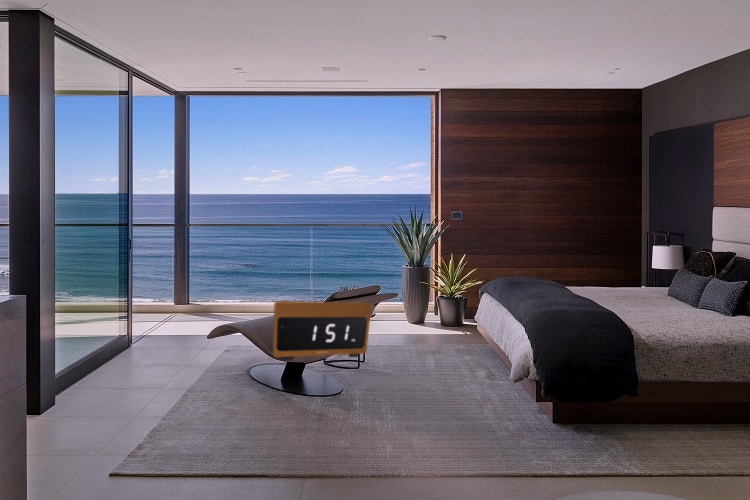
1 h 51 min
